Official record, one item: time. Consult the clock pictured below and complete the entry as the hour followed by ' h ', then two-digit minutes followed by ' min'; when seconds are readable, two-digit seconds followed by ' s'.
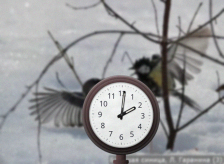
2 h 01 min
